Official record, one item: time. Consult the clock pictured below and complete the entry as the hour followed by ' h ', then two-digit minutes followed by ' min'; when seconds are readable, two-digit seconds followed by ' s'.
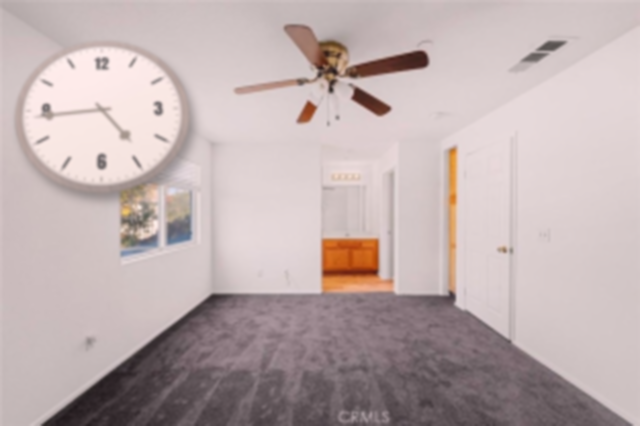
4 h 44 min
